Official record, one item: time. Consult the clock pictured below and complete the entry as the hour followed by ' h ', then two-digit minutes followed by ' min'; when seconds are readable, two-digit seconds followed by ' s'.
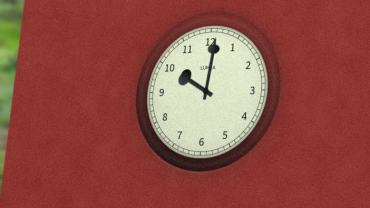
10 h 01 min
